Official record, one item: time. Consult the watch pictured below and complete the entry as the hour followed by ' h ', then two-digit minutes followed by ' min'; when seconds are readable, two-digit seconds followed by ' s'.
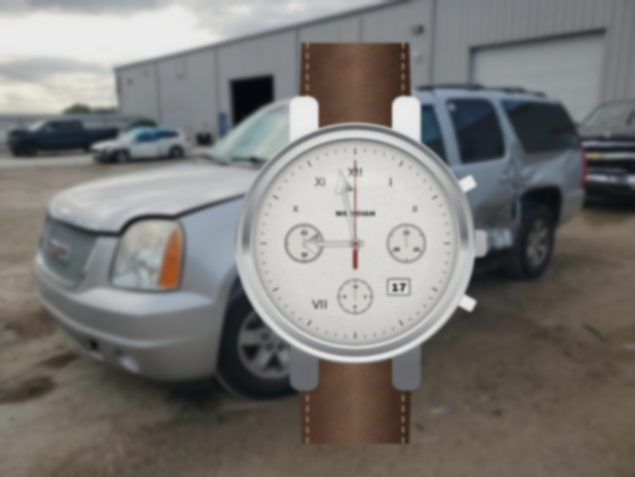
8 h 58 min
